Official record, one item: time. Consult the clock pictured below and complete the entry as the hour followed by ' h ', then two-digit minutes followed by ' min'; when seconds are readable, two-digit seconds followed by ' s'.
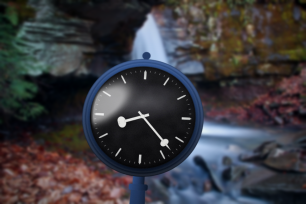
8 h 23 min
